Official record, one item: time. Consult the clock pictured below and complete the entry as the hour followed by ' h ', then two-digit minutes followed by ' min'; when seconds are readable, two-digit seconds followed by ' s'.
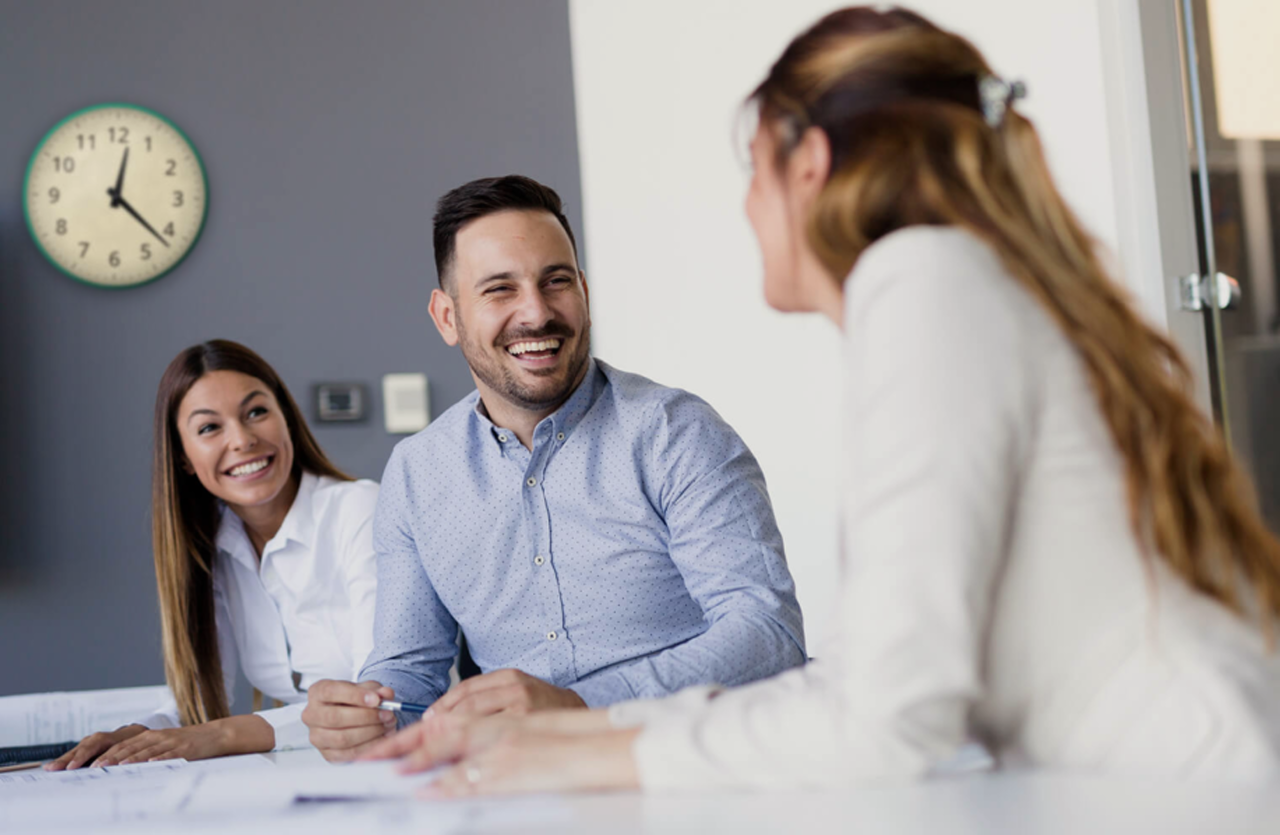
12 h 22 min
